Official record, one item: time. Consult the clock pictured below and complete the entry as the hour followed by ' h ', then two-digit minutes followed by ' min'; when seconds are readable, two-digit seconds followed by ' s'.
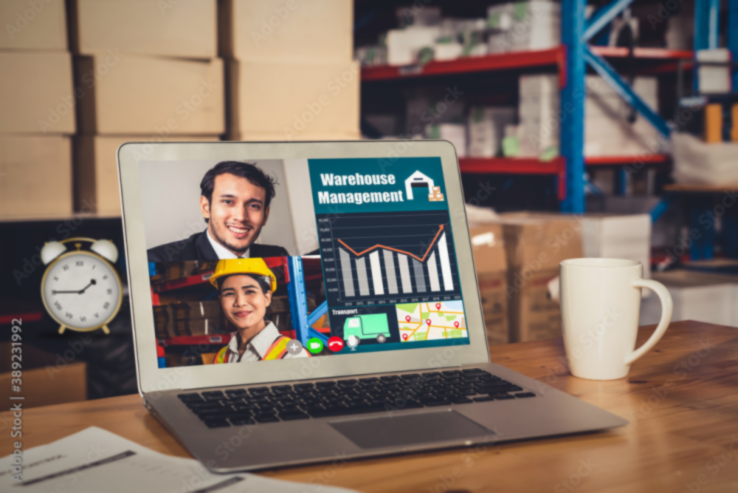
1 h 45 min
